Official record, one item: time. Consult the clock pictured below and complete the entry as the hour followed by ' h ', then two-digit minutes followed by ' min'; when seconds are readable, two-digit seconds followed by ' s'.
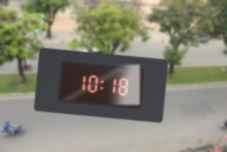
10 h 18 min
